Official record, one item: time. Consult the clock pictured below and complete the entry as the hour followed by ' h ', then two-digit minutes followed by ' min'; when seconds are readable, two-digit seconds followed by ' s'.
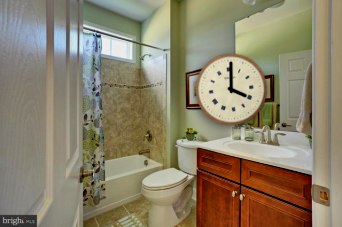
4 h 01 min
